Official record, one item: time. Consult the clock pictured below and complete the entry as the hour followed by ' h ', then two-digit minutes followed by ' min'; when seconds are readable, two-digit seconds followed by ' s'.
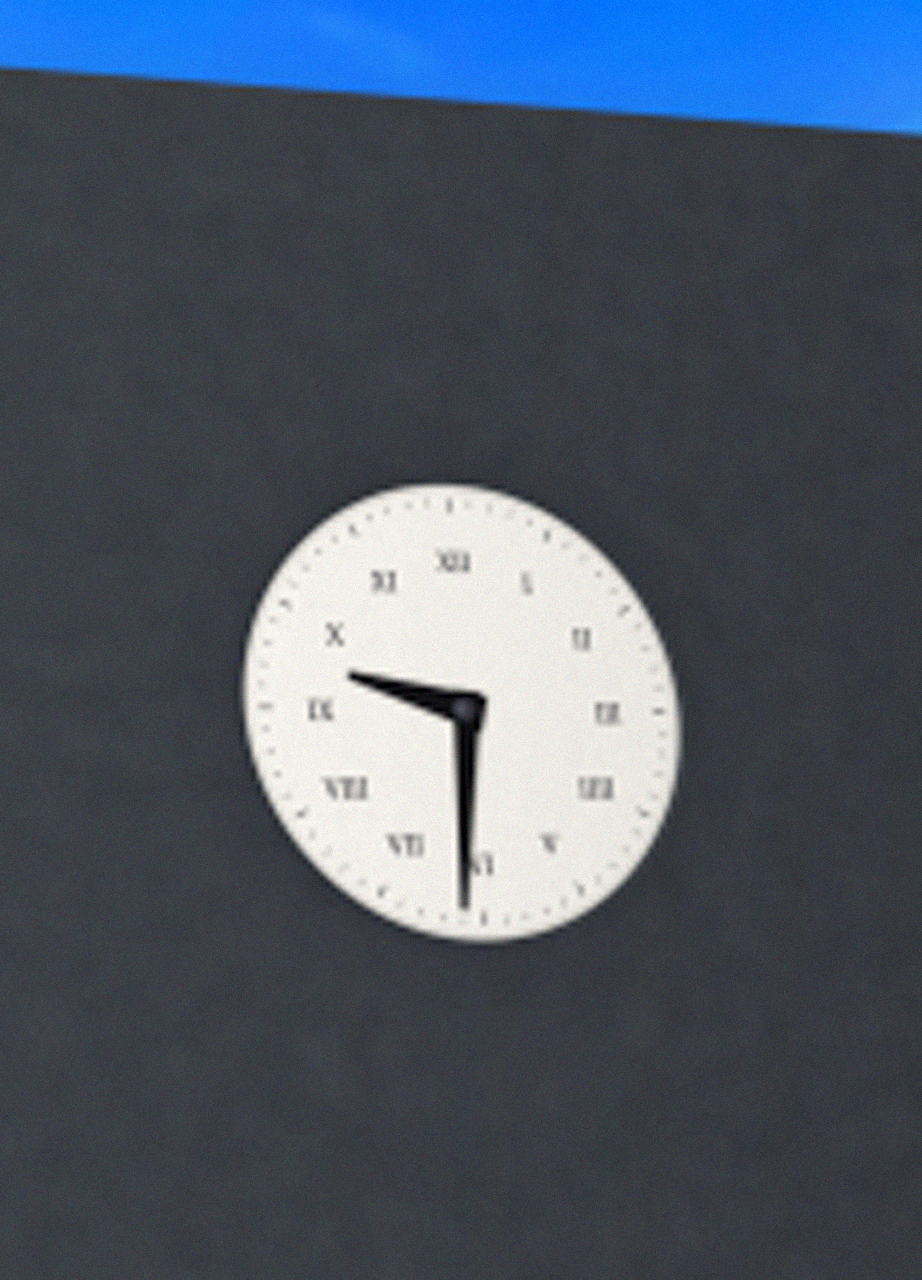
9 h 31 min
